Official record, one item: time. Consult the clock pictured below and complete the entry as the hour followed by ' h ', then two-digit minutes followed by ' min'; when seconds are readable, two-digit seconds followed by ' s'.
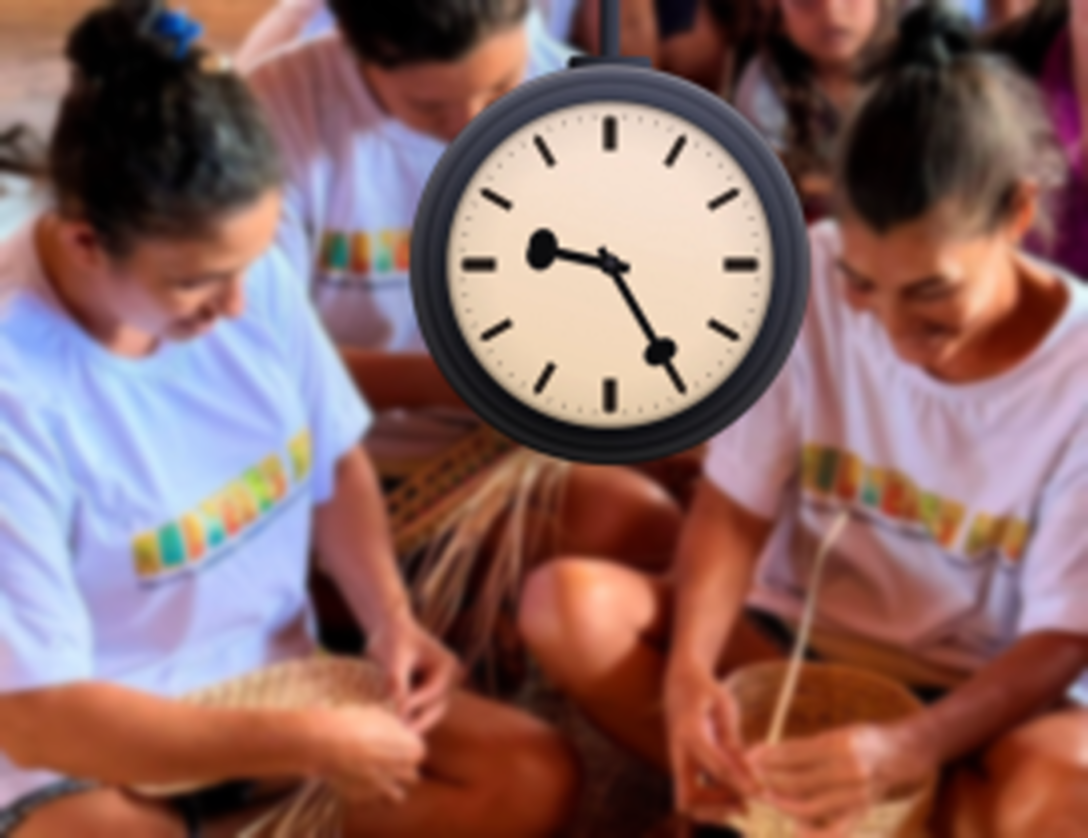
9 h 25 min
